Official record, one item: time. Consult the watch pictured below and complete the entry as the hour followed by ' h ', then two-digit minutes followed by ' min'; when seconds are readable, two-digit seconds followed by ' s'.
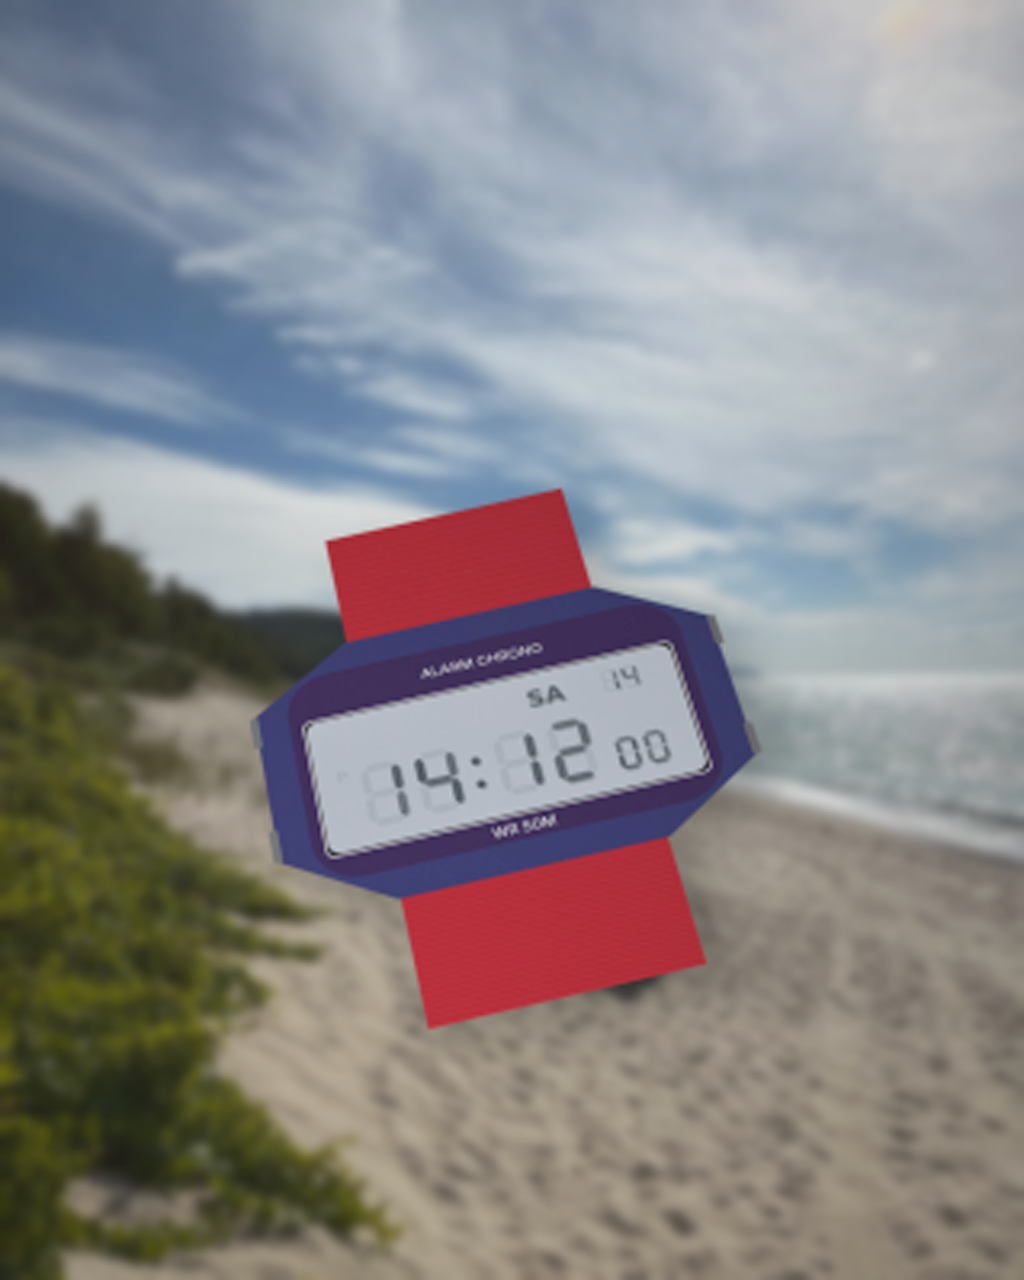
14 h 12 min 00 s
